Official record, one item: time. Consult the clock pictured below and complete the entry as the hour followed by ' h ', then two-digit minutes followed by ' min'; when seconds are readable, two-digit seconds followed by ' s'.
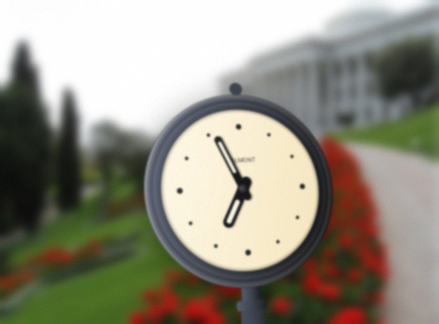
6 h 56 min
